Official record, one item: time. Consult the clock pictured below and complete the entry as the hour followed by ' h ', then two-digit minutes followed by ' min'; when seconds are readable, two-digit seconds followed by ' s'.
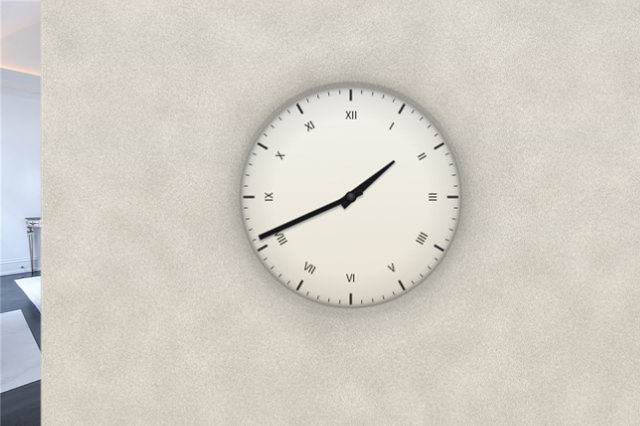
1 h 41 min
